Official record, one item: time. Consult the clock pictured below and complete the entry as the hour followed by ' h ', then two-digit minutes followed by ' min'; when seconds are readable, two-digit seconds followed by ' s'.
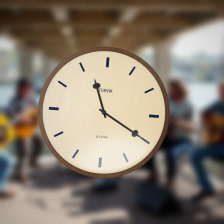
11 h 20 min
